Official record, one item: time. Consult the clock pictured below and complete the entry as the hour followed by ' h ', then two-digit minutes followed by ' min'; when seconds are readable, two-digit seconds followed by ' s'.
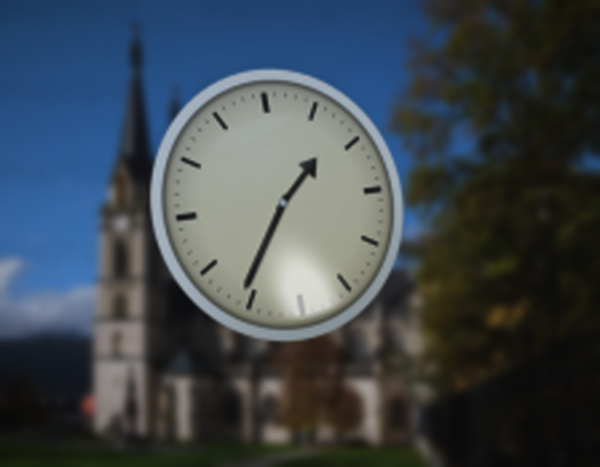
1 h 36 min
